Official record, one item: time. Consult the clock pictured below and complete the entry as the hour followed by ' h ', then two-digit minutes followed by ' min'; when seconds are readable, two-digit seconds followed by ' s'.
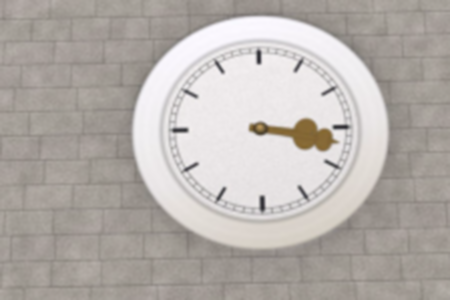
3 h 17 min
